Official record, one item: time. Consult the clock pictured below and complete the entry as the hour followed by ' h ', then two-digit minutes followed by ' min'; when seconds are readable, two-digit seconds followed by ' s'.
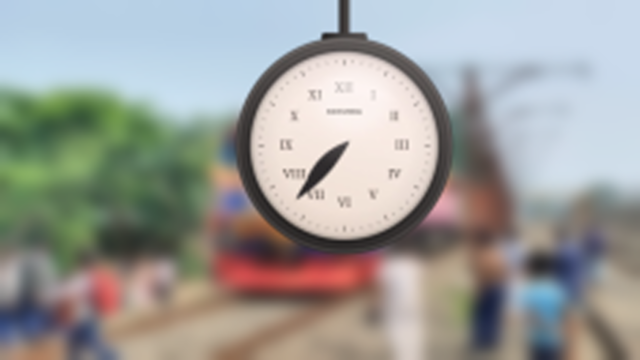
7 h 37 min
